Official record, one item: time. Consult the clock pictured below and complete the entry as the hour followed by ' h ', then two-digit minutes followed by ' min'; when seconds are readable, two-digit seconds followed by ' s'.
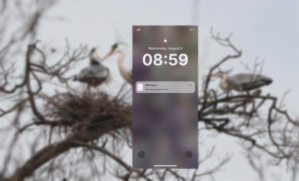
8 h 59 min
